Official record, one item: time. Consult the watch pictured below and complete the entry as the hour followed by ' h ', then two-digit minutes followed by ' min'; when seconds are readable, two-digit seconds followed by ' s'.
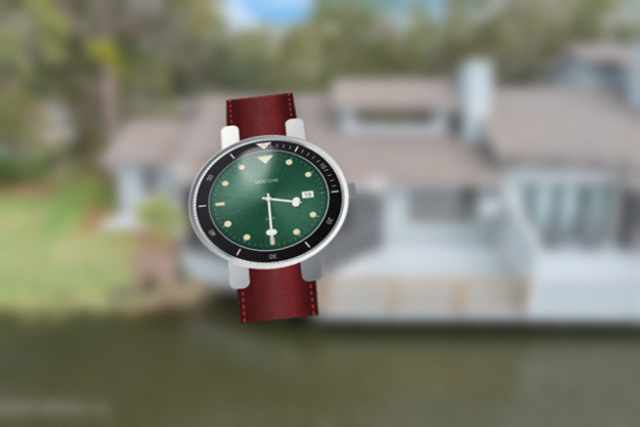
3 h 30 min
